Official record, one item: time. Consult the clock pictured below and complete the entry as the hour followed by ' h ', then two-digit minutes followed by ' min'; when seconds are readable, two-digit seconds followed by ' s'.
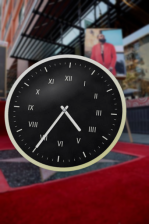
4 h 35 min
